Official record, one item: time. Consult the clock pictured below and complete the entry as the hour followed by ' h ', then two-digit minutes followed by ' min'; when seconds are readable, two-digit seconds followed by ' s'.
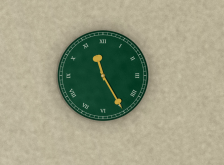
11 h 25 min
